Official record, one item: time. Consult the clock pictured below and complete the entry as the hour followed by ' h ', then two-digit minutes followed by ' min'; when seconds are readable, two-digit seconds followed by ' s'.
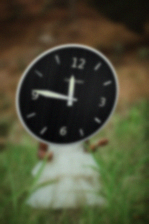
11 h 46 min
